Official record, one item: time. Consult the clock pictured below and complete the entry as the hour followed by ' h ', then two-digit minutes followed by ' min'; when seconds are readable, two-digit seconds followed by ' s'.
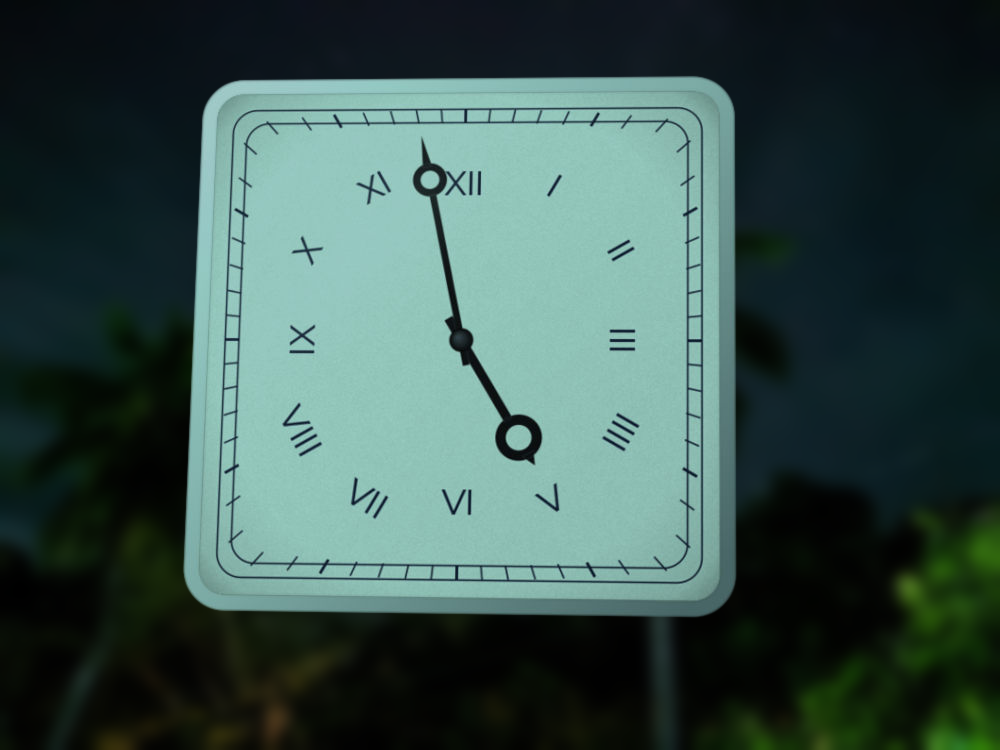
4 h 58 min
